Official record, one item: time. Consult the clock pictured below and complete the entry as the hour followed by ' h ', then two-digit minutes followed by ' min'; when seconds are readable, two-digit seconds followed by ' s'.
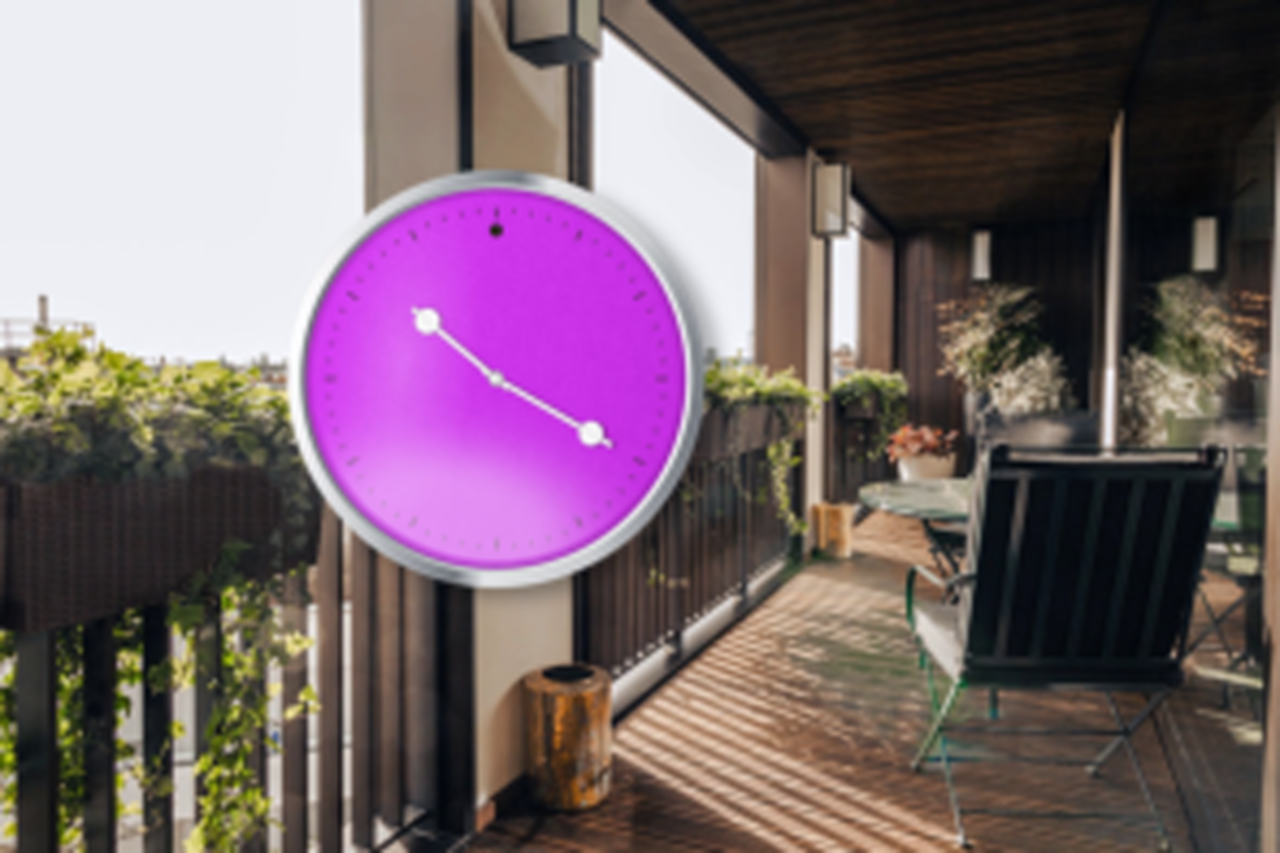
10 h 20 min
